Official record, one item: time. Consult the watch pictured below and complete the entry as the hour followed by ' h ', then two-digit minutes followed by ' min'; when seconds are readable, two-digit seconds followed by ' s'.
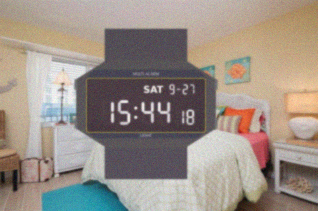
15 h 44 min 18 s
